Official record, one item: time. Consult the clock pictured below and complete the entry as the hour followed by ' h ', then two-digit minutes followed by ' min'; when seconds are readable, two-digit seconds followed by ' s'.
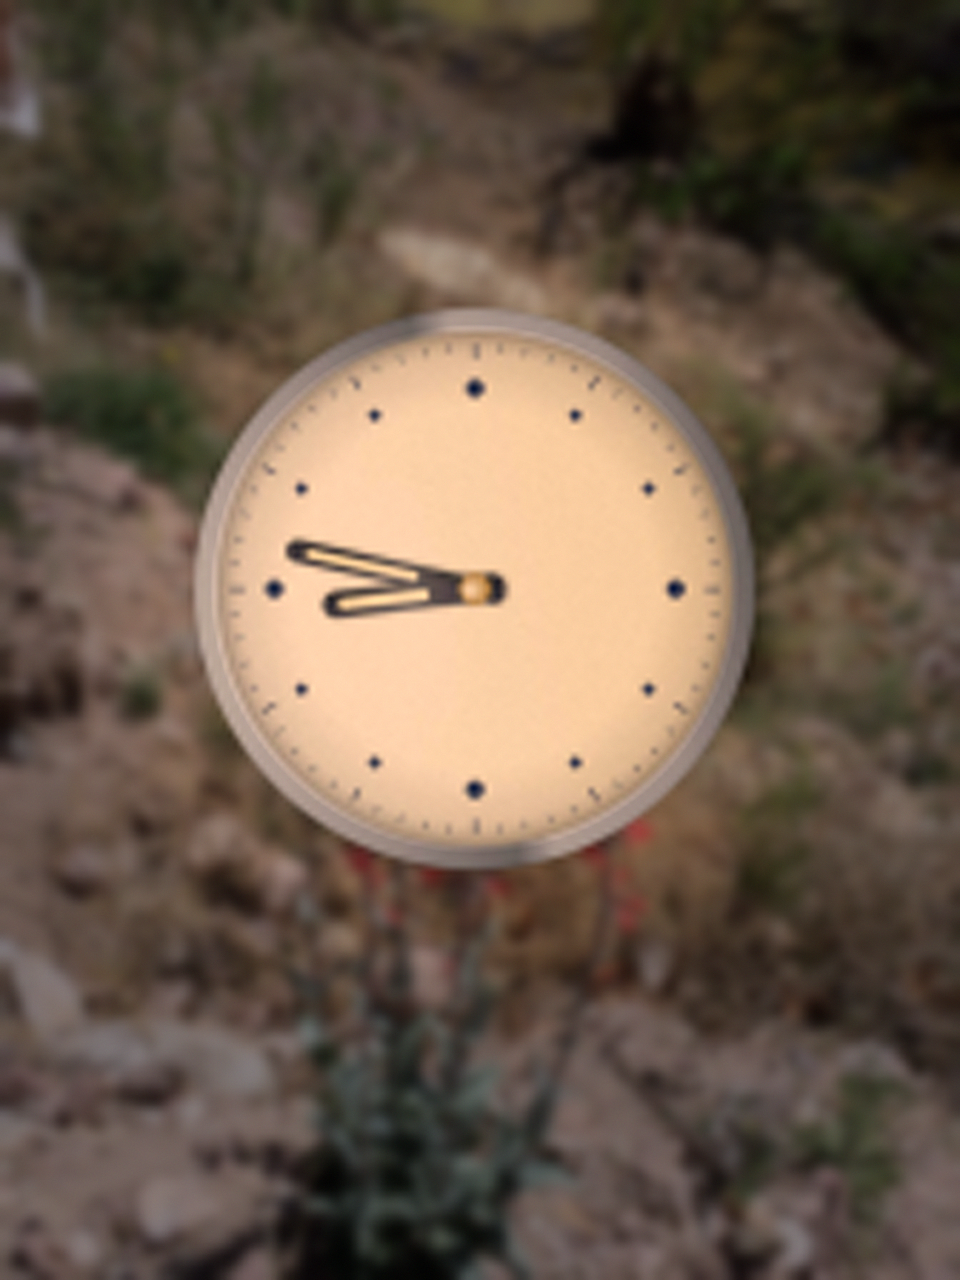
8 h 47 min
